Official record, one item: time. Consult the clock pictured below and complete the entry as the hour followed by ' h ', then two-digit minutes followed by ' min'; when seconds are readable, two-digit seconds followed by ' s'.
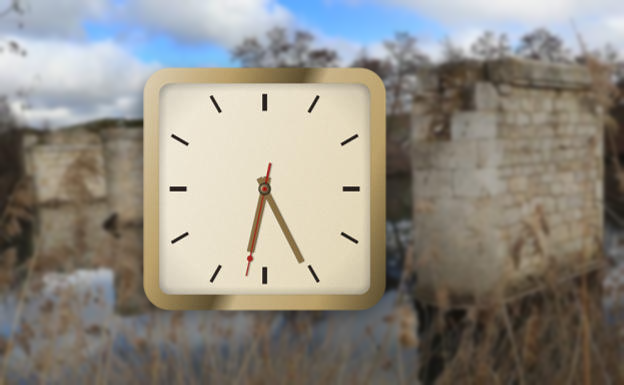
6 h 25 min 32 s
